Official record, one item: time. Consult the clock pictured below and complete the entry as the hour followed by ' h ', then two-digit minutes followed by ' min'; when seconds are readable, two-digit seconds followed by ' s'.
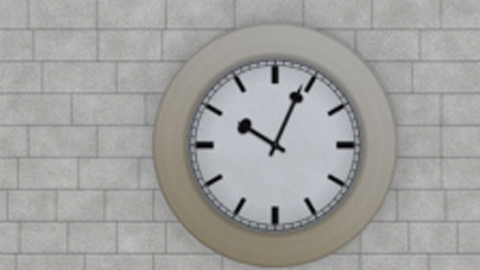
10 h 04 min
